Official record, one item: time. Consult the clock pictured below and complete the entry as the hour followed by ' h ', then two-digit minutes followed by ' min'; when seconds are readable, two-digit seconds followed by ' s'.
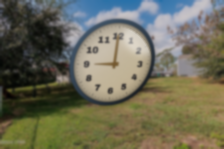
9 h 00 min
